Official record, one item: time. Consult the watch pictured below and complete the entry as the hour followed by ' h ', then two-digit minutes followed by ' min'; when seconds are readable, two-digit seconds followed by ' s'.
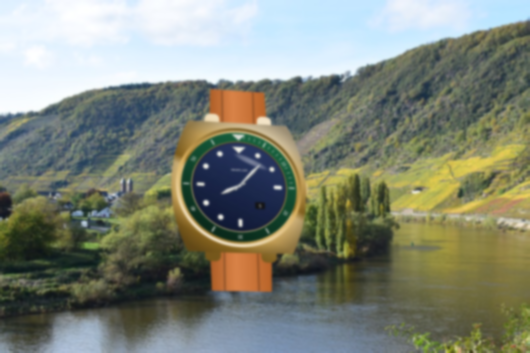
8 h 07 min
